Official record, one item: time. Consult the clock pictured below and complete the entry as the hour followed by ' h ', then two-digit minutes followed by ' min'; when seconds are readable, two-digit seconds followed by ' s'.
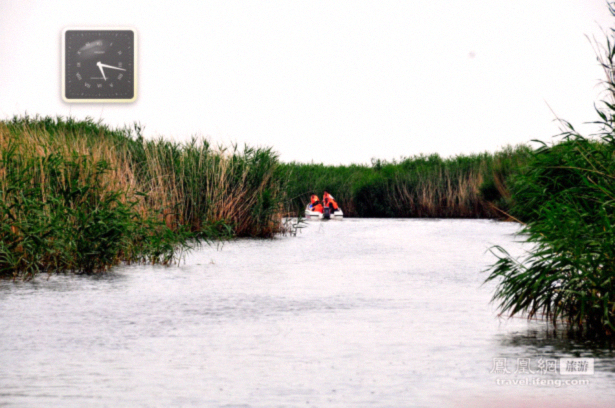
5 h 17 min
